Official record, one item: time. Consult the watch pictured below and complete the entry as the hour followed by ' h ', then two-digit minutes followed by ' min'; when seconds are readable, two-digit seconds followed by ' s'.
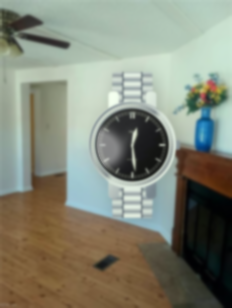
12 h 29 min
